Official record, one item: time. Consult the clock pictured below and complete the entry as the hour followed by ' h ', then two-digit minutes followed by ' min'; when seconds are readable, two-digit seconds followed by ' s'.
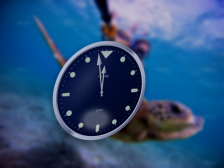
11 h 58 min
